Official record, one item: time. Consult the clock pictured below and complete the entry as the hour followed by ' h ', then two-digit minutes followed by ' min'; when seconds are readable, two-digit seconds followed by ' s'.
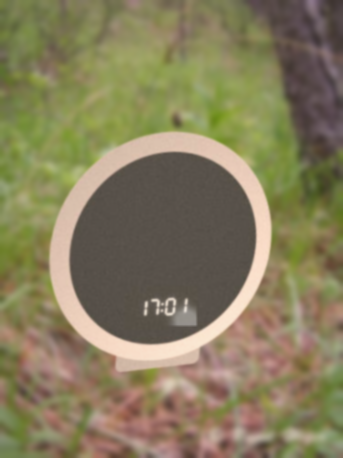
17 h 01 min
